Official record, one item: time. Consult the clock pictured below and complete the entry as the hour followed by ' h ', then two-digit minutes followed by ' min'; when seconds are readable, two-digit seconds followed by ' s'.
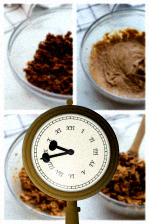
9 h 43 min
